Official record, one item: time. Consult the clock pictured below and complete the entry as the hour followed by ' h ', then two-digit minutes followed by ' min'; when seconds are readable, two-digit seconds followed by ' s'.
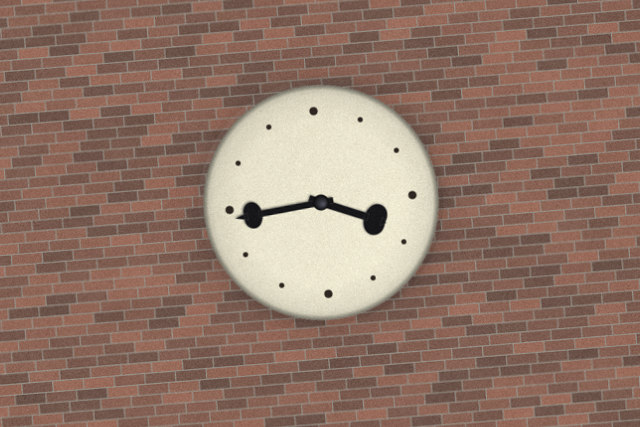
3 h 44 min
